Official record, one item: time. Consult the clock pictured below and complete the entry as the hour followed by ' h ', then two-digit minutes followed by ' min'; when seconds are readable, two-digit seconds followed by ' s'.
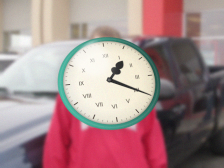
1 h 20 min
